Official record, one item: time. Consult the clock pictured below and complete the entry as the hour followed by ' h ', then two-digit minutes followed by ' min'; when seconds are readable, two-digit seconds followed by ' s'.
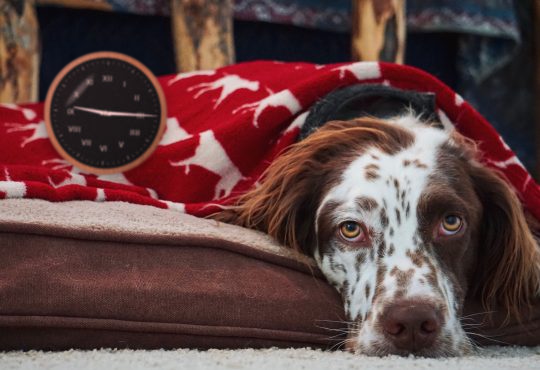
9 h 15 min
